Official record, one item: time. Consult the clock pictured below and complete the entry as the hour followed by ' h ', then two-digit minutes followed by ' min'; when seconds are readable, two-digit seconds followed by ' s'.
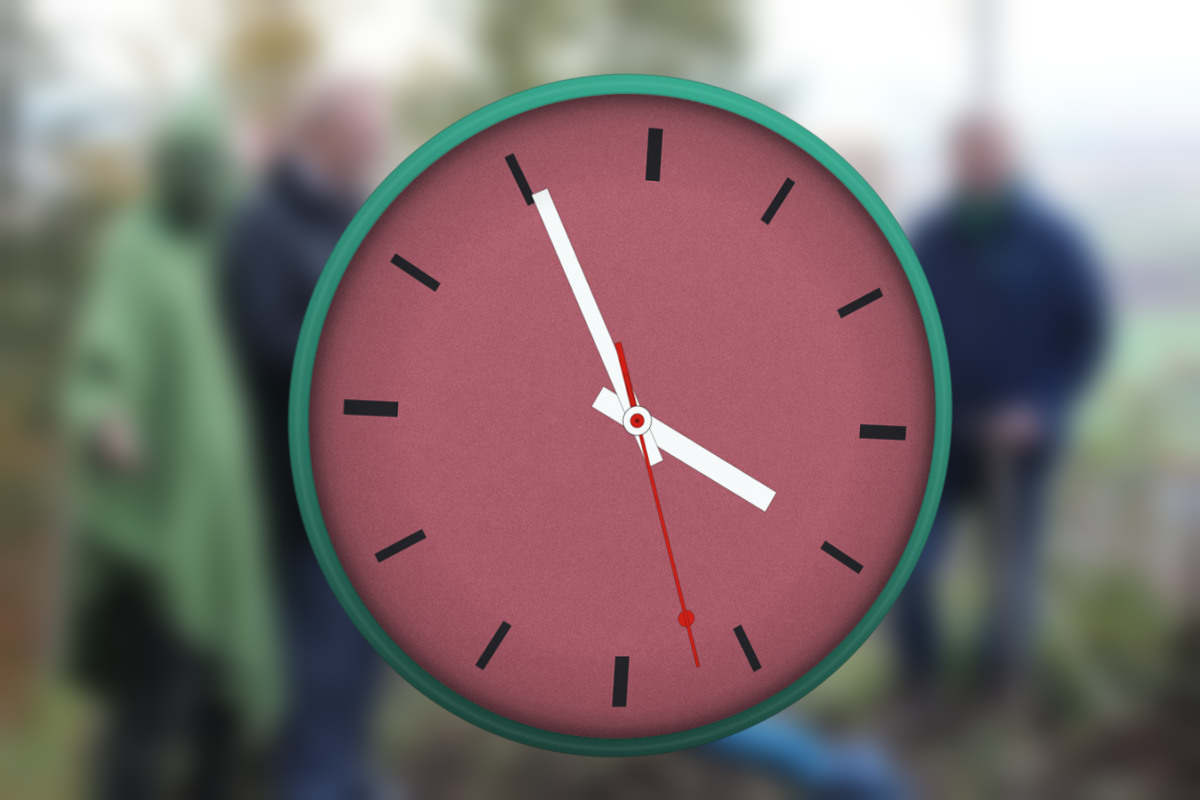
3 h 55 min 27 s
